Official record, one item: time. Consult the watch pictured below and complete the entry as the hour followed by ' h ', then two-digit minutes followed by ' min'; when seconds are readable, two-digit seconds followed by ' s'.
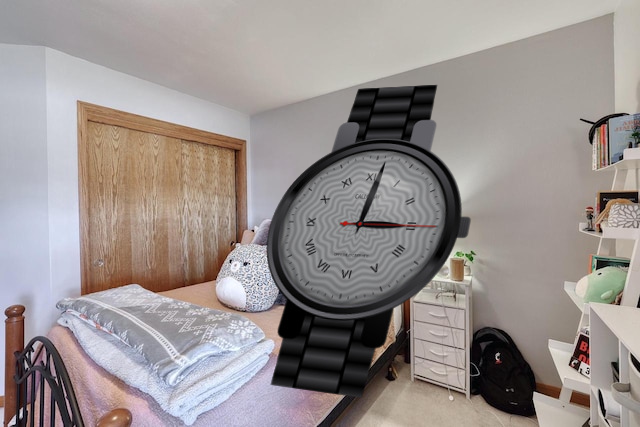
3 h 01 min 15 s
